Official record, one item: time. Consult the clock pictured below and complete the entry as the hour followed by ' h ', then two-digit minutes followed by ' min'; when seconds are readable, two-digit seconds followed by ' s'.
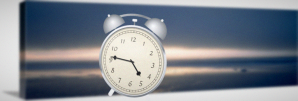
4 h 46 min
